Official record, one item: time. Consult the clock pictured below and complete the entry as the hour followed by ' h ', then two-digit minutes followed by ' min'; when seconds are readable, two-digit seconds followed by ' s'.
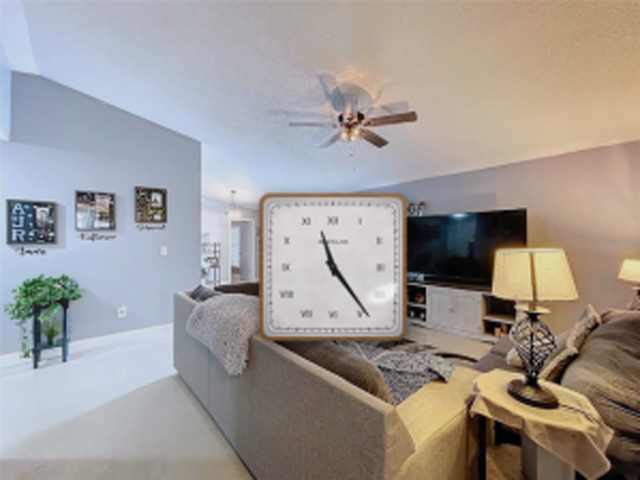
11 h 24 min
